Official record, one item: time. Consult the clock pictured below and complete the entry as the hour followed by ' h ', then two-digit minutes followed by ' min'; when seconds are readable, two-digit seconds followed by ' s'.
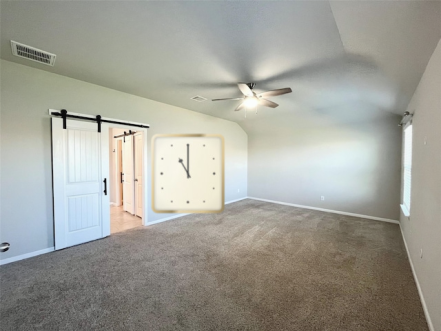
11 h 00 min
